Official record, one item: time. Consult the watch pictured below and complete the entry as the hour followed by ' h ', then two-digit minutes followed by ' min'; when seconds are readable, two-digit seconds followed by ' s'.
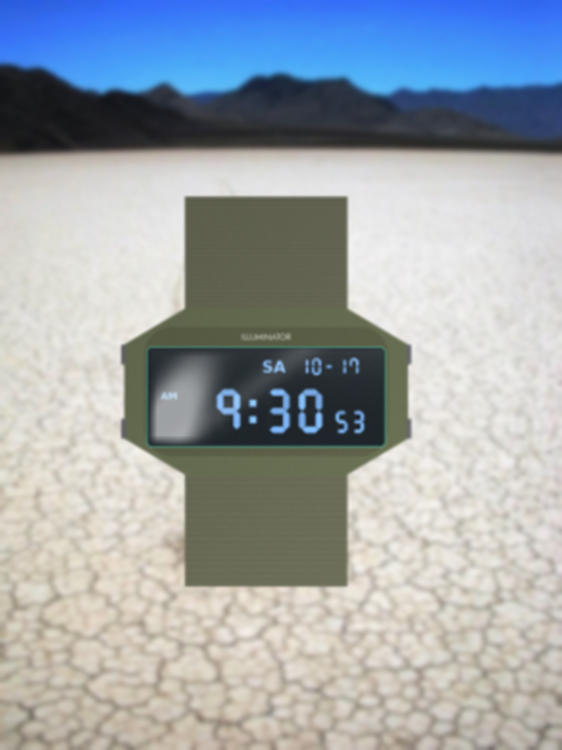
9 h 30 min 53 s
